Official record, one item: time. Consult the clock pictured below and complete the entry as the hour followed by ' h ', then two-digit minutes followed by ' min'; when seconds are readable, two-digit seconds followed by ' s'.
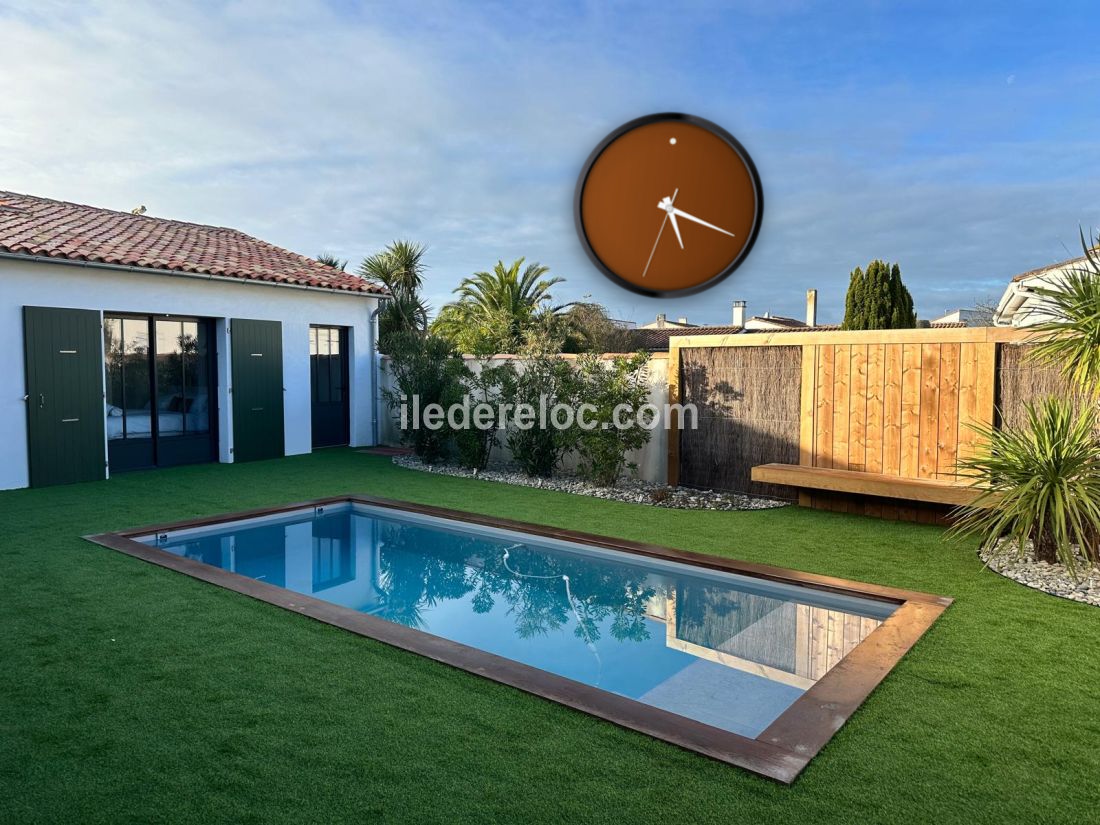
5 h 18 min 33 s
